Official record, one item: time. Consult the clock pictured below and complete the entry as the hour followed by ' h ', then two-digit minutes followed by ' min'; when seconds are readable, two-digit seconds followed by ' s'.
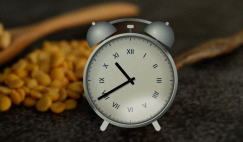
10 h 40 min
